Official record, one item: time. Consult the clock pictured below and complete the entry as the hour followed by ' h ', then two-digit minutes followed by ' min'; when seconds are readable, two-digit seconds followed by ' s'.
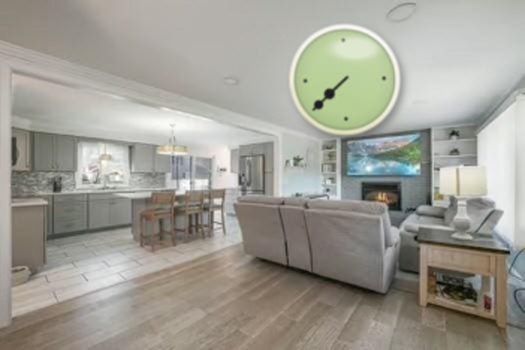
7 h 38 min
